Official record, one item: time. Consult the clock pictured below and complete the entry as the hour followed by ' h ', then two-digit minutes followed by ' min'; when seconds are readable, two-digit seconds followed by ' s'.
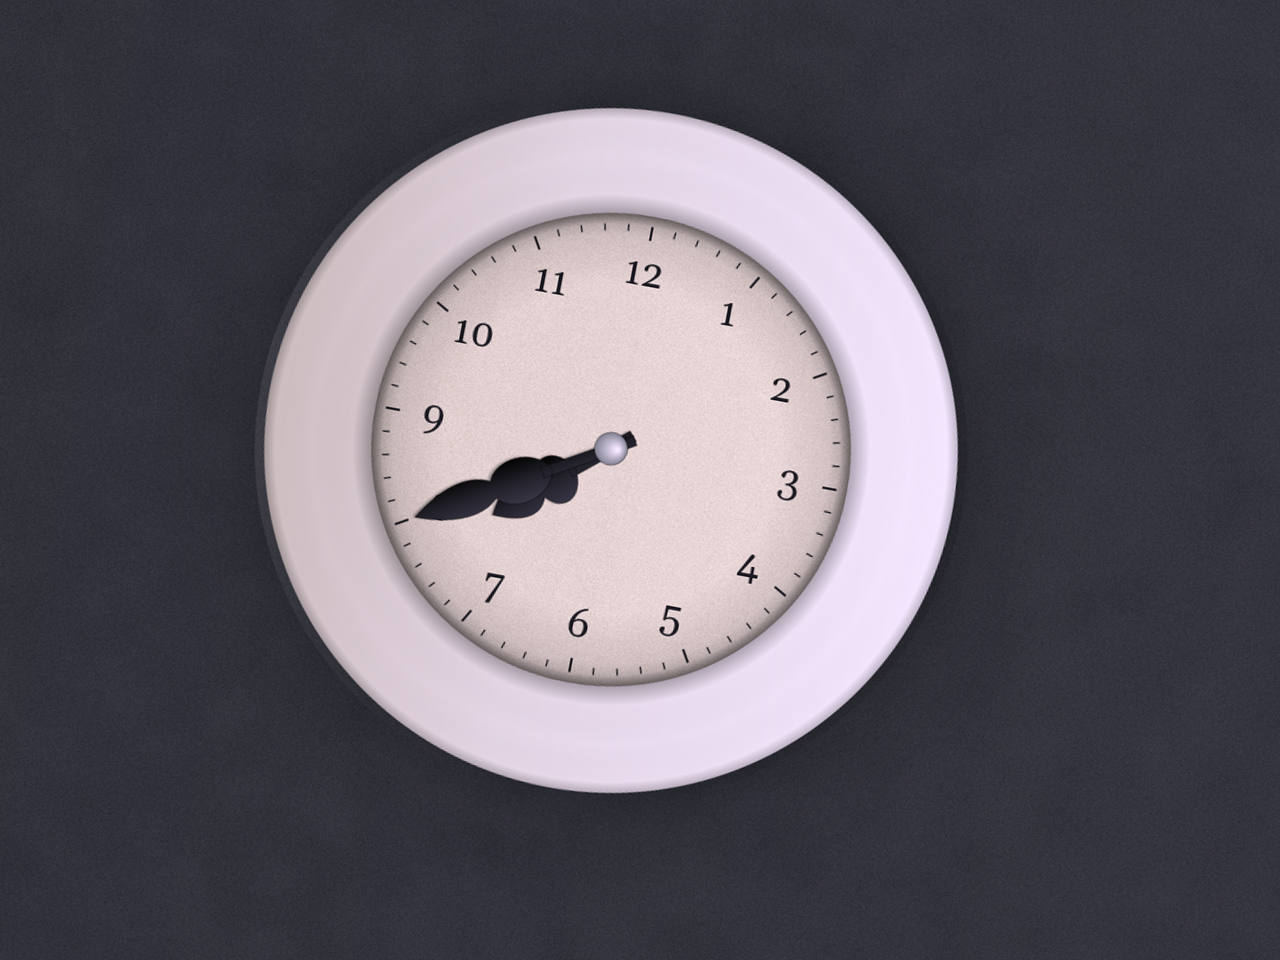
7 h 40 min
